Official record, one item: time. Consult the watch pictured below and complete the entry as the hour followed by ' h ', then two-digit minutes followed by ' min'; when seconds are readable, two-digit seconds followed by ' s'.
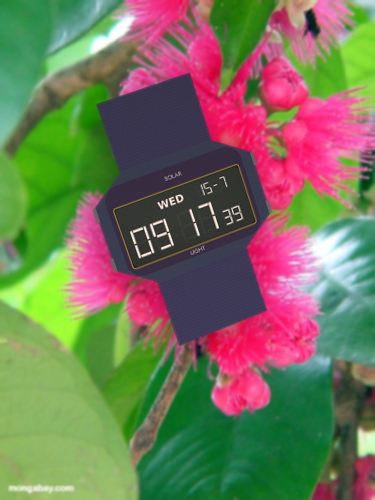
9 h 17 min 39 s
